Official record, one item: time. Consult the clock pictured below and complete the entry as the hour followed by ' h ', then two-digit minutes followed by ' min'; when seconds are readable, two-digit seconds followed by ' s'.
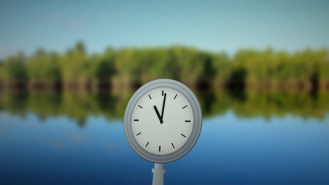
11 h 01 min
